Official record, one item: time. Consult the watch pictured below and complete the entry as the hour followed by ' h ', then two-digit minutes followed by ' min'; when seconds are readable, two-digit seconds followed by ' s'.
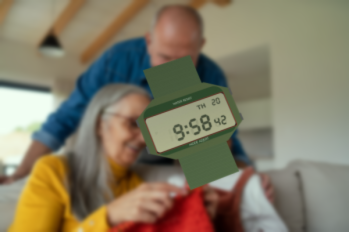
9 h 58 min 42 s
